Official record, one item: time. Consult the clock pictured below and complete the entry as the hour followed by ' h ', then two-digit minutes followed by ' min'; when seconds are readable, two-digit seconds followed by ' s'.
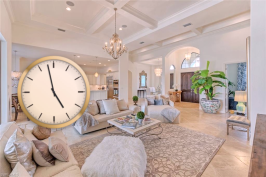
4 h 58 min
